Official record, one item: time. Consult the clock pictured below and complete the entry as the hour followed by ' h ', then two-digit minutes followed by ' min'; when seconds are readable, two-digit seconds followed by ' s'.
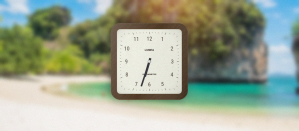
6 h 33 min
